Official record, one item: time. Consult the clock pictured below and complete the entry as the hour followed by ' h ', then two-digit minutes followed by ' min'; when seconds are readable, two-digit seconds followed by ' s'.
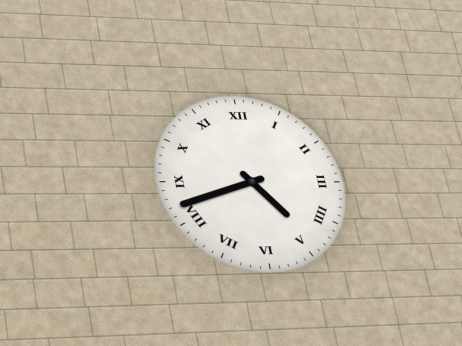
4 h 42 min
